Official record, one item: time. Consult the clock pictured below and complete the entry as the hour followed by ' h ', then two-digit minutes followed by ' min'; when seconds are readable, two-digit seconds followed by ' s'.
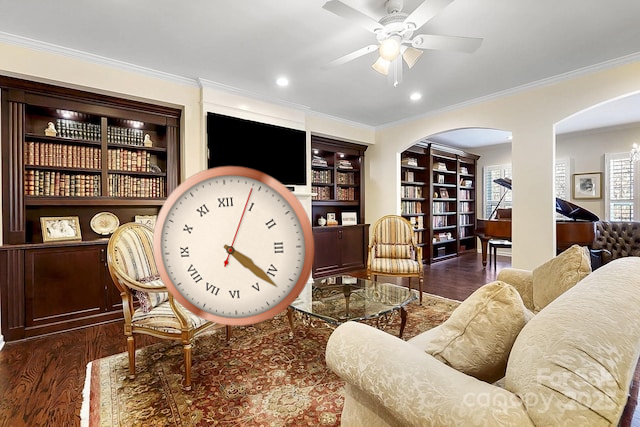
4 h 22 min 04 s
